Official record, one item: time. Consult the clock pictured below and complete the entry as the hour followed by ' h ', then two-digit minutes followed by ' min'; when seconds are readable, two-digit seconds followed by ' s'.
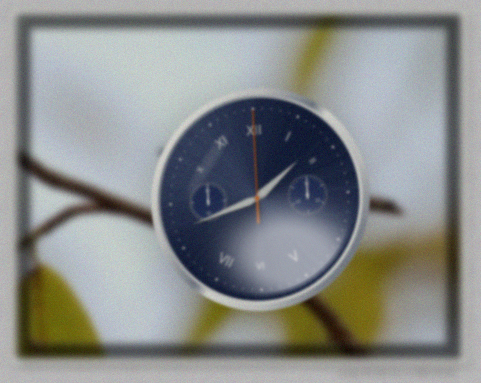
1 h 42 min
